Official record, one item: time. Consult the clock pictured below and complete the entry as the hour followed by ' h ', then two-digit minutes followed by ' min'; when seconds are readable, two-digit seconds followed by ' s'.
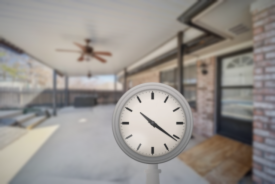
10 h 21 min
